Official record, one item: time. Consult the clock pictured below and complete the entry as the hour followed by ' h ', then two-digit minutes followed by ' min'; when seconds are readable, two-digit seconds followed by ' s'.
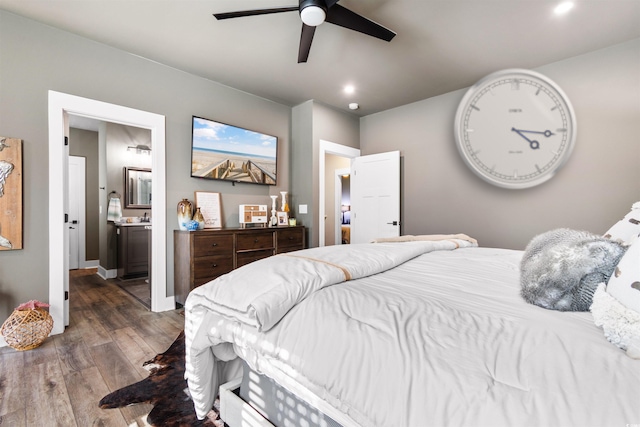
4 h 16 min
